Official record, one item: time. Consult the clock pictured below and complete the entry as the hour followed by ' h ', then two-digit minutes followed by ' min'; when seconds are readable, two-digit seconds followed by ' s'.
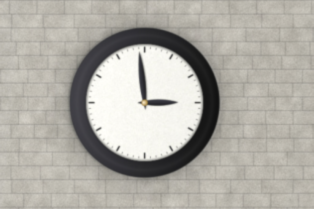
2 h 59 min
